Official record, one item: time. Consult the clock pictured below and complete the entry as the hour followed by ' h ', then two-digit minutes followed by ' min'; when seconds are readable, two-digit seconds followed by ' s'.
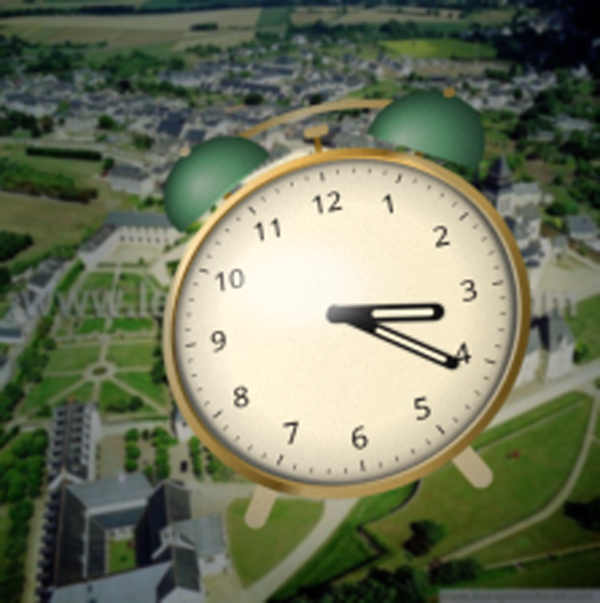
3 h 21 min
